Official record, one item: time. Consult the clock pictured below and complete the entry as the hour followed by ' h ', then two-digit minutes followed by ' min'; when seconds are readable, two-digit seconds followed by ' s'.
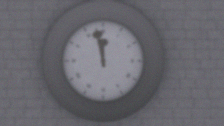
11 h 58 min
